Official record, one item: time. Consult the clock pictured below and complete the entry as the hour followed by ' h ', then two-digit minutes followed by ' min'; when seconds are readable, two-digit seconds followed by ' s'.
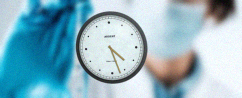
4 h 27 min
